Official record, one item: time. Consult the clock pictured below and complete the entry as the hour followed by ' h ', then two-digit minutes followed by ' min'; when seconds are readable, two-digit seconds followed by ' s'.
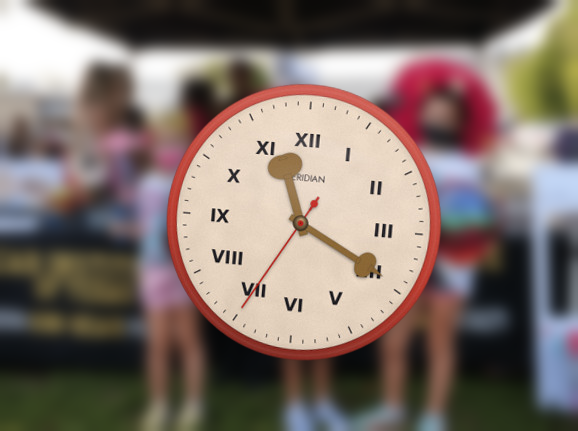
11 h 19 min 35 s
